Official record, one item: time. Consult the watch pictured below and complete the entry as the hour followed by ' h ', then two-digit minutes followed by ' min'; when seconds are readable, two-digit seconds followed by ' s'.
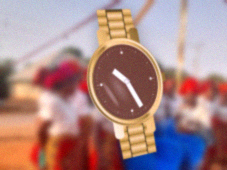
10 h 26 min
